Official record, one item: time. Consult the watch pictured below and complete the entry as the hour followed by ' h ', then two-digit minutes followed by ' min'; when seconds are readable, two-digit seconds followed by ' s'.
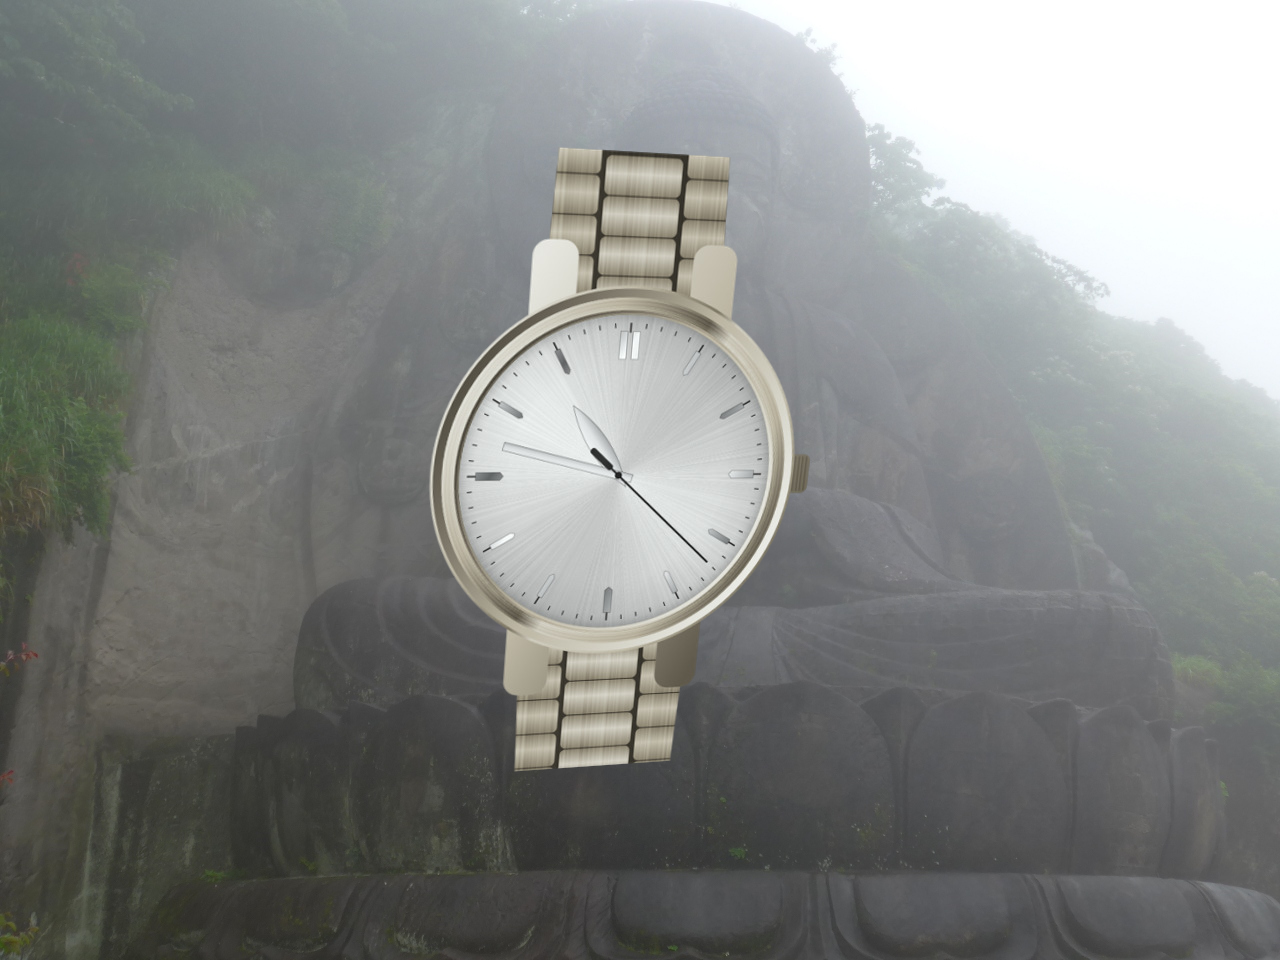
10 h 47 min 22 s
